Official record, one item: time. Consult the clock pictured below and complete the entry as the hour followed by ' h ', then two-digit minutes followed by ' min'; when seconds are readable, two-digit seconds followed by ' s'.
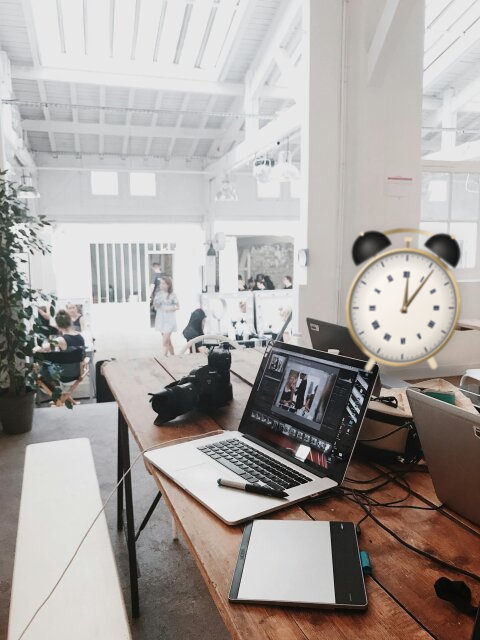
12 h 06 min
